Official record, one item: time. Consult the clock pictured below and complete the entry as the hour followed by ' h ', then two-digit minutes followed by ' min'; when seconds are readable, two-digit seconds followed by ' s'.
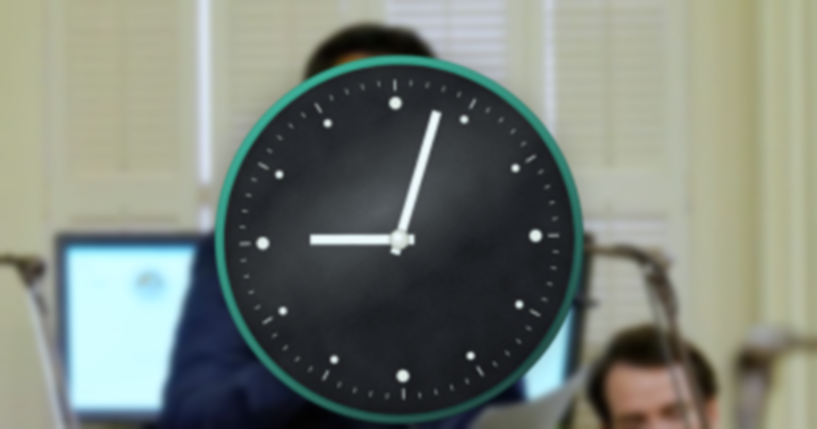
9 h 03 min
